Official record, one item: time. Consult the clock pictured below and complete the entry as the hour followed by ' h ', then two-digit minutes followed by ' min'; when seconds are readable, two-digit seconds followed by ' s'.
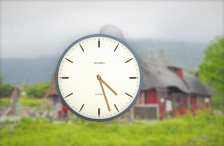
4 h 27 min
